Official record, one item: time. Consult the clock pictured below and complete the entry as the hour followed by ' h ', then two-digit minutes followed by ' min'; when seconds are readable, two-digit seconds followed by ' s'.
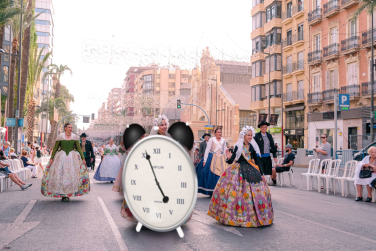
4 h 56 min
